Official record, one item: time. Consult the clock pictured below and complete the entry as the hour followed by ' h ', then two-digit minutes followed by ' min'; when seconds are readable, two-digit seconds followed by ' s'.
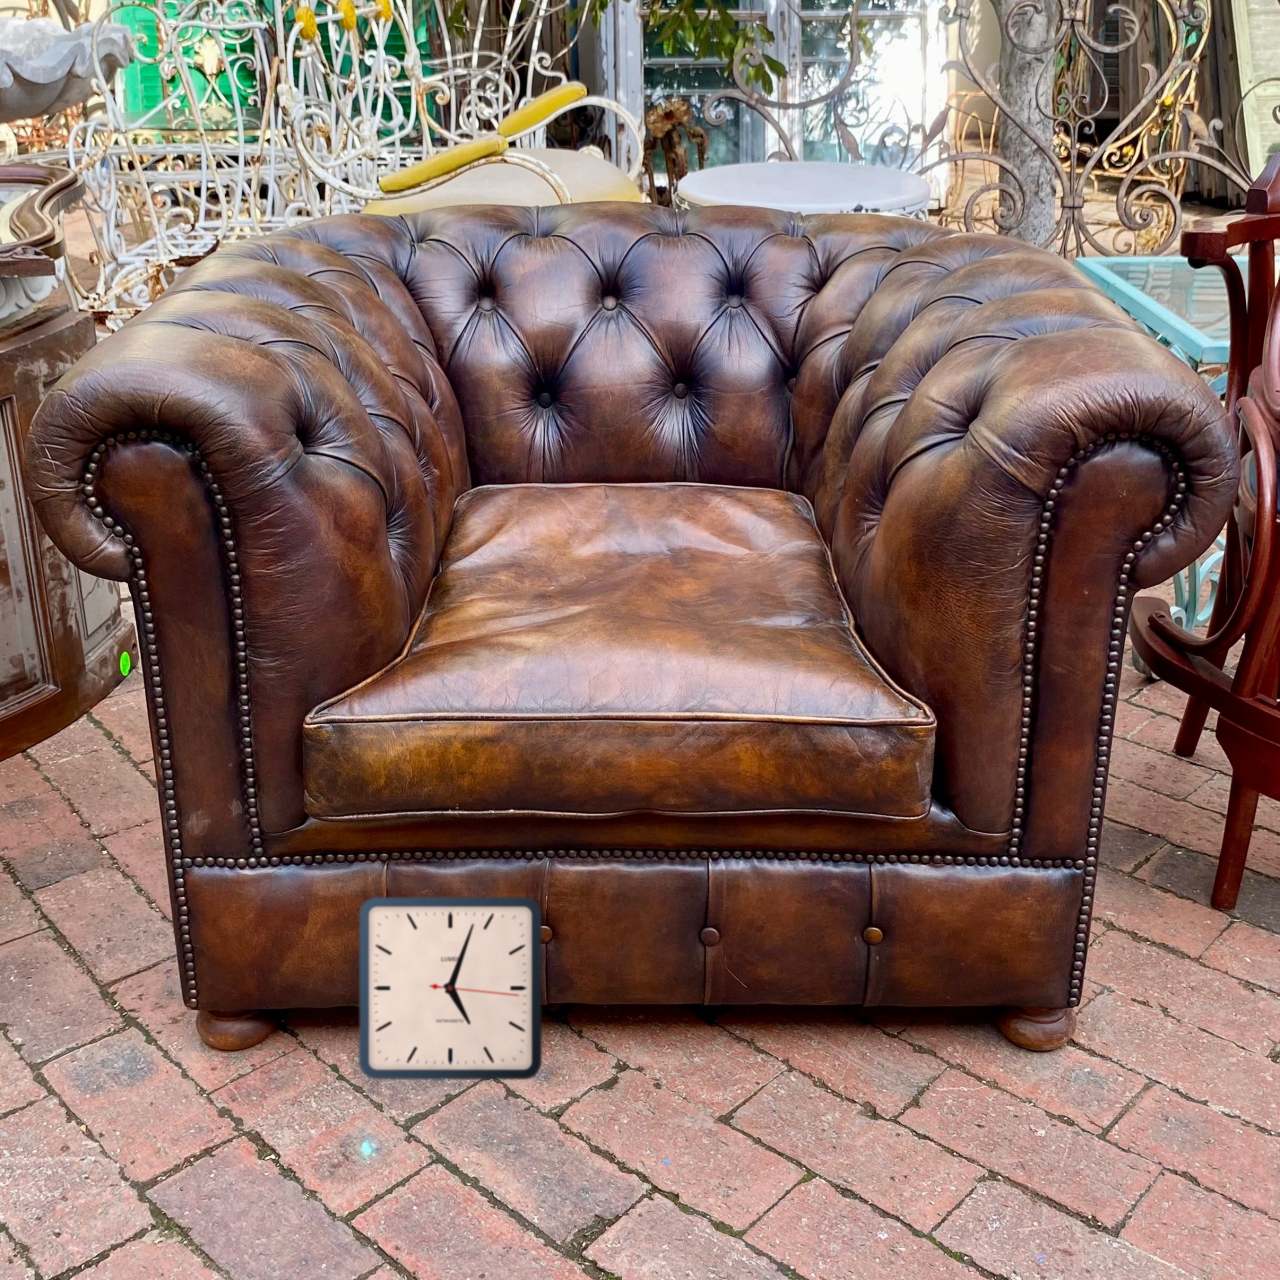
5 h 03 min 16 s
